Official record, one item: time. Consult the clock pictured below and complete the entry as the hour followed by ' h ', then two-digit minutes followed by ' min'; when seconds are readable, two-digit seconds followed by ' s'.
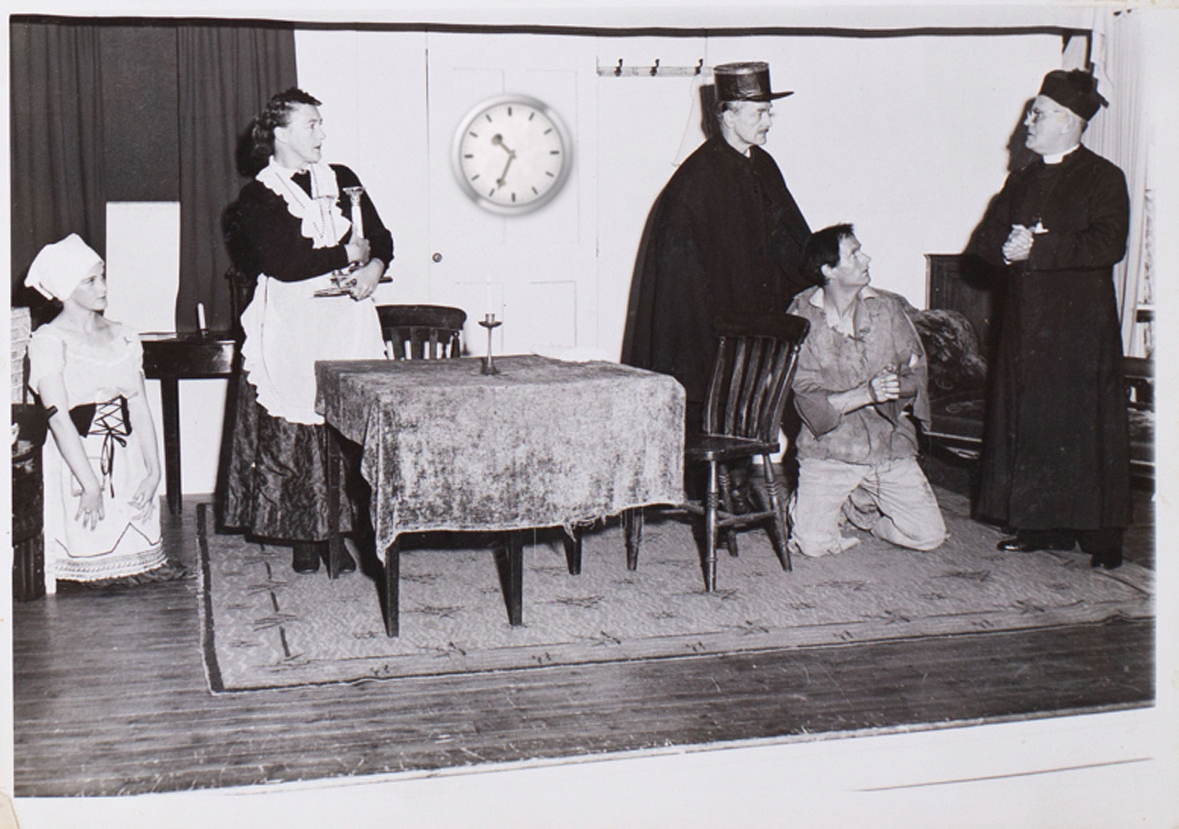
10 h 34 min
